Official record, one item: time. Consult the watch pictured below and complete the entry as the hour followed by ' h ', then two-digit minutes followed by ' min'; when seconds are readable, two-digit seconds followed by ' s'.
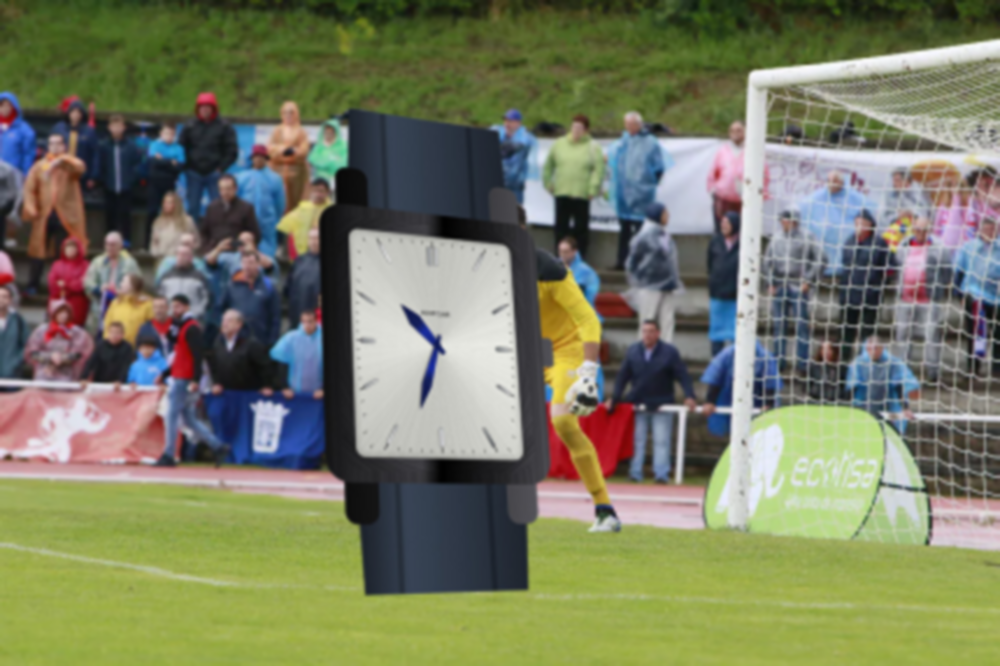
10 h 33 min
